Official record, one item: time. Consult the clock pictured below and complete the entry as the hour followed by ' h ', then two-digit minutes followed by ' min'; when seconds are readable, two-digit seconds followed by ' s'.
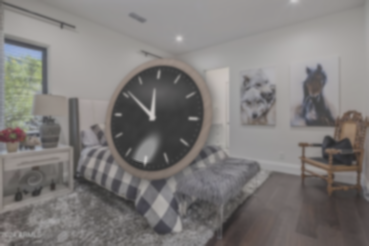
11 h 51 min
